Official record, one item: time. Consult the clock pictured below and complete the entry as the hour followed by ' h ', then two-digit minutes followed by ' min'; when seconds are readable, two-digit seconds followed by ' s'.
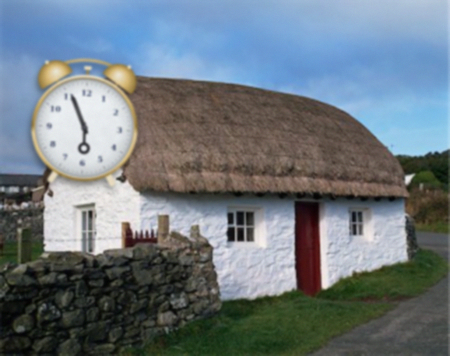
5 h 56 min
